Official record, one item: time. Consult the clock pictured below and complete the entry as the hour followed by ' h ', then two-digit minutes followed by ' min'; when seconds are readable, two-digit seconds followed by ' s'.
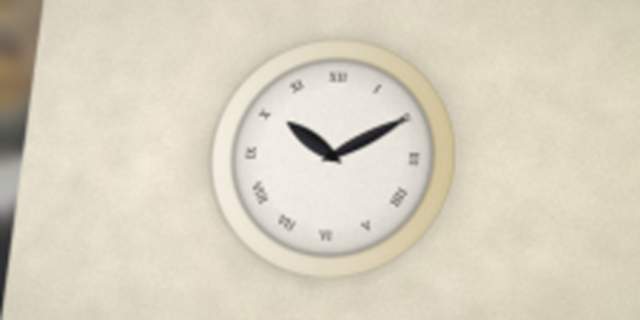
10 h 10 min
